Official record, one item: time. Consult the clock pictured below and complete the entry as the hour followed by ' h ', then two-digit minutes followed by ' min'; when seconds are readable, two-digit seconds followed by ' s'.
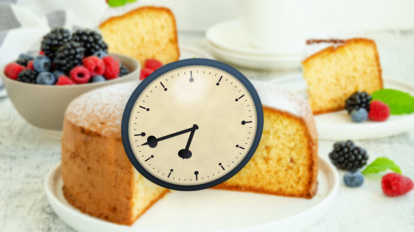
6 h 43 min
